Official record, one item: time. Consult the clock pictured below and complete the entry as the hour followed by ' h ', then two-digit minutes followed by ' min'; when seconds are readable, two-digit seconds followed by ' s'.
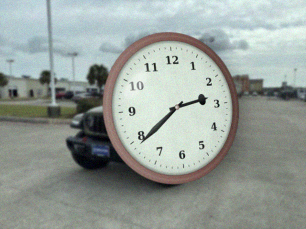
2 h 39 min
